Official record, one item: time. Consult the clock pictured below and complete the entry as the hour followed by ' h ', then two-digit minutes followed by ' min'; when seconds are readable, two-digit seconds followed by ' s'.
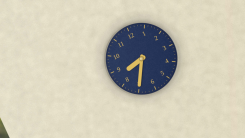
8 h 35 min
